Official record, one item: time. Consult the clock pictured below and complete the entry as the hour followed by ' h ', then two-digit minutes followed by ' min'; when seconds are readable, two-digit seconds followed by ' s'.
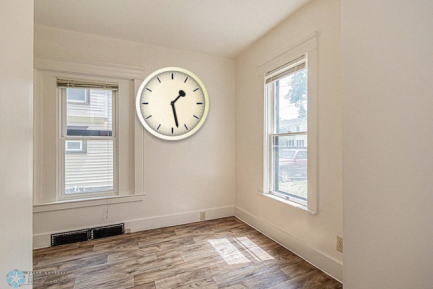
1 h 28 min
